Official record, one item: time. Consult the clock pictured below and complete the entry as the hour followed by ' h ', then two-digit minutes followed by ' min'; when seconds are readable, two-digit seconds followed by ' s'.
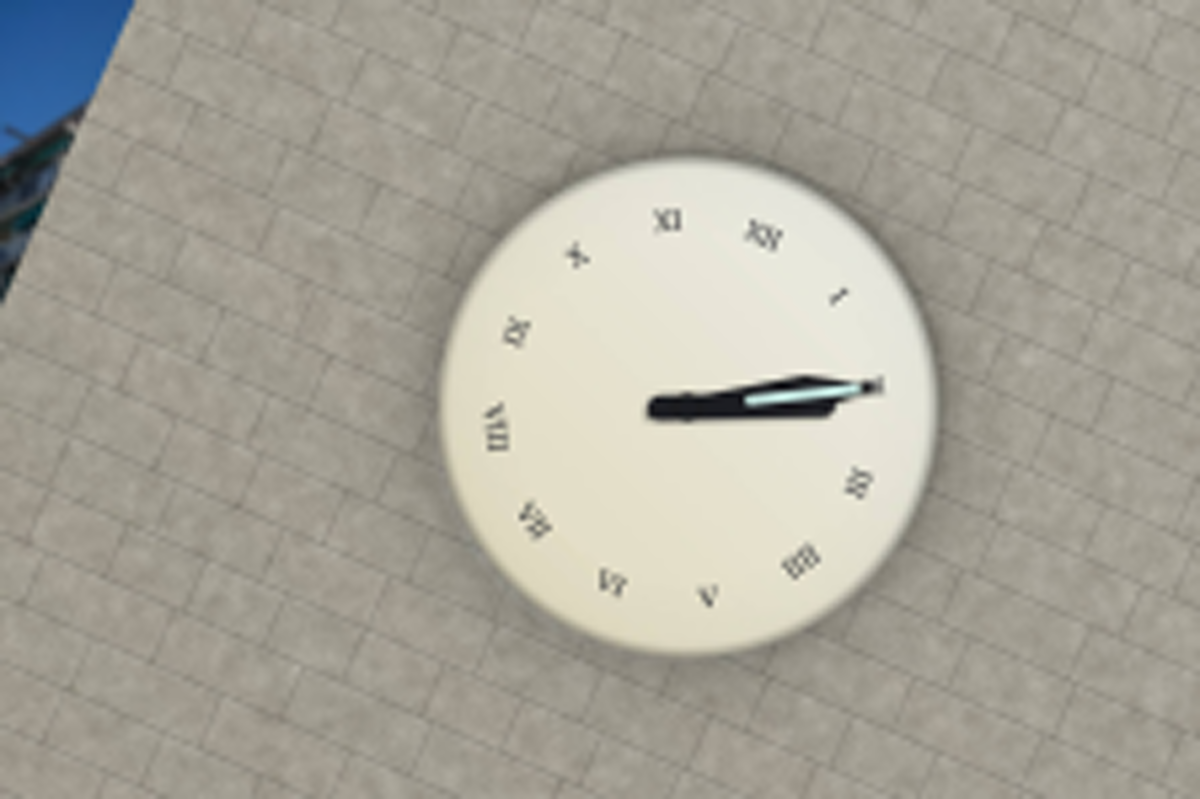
2 h 10 min
